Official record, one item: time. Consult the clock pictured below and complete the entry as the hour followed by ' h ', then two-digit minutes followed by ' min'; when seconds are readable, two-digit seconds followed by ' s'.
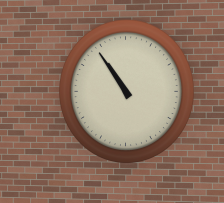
10 h 54 min
